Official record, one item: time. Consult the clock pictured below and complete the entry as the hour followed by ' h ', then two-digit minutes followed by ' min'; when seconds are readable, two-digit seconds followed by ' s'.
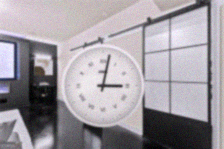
3 h 02 min
